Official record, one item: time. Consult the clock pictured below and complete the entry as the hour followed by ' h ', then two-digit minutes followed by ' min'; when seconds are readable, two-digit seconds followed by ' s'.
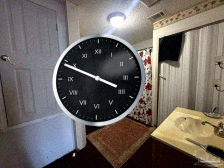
3 h 49 min
